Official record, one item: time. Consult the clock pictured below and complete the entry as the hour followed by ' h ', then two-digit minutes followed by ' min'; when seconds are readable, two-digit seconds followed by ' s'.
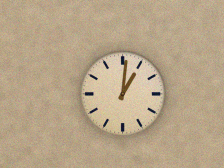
1 h 01 min
